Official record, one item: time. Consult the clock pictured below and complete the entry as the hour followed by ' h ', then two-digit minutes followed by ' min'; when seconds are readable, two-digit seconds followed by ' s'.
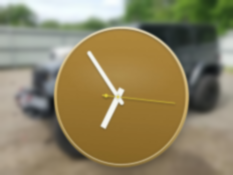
6 h 54 min 16 s
